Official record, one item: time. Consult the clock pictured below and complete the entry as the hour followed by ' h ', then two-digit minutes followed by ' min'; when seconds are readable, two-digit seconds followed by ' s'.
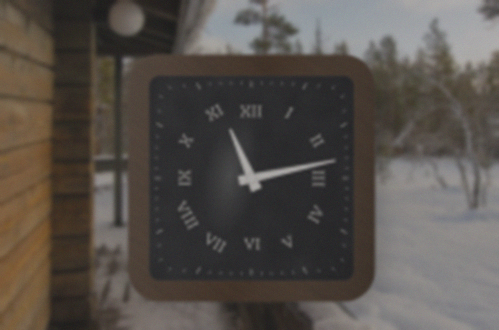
11 h 13 min
